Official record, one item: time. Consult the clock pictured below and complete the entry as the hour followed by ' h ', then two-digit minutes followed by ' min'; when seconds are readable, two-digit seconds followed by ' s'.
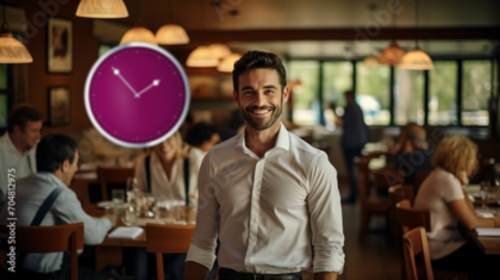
1 h 53 min
